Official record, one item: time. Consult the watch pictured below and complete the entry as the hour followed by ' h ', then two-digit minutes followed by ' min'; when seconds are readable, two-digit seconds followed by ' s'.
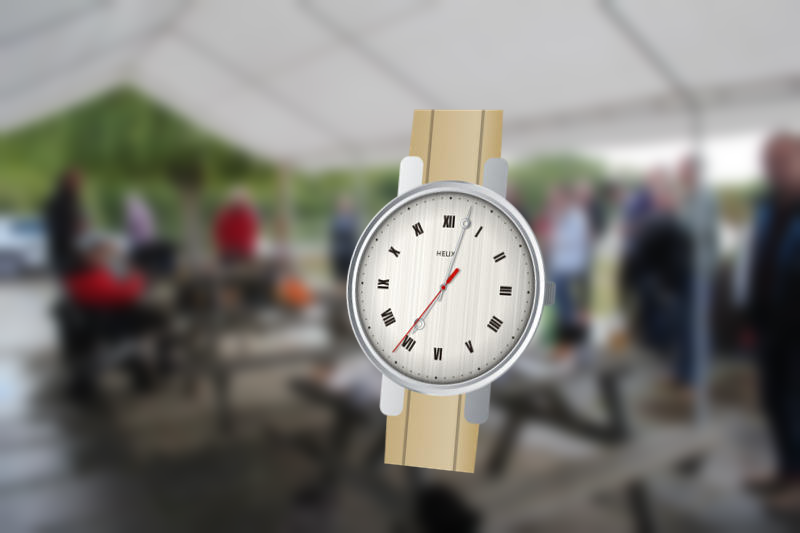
7 h 02 min 36 s
